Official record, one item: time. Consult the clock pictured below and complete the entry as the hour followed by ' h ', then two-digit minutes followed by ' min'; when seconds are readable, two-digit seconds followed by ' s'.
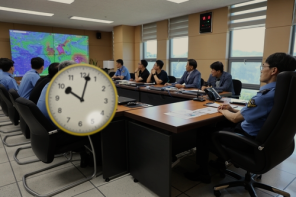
10 h 02 min
